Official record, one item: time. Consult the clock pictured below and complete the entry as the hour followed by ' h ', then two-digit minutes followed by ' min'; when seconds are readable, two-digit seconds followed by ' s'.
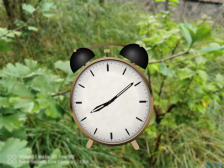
8 h 09 min
